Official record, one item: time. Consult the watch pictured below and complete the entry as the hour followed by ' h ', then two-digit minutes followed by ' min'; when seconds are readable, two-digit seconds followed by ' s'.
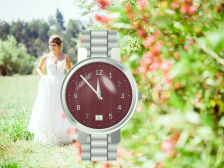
11 h 53 min
